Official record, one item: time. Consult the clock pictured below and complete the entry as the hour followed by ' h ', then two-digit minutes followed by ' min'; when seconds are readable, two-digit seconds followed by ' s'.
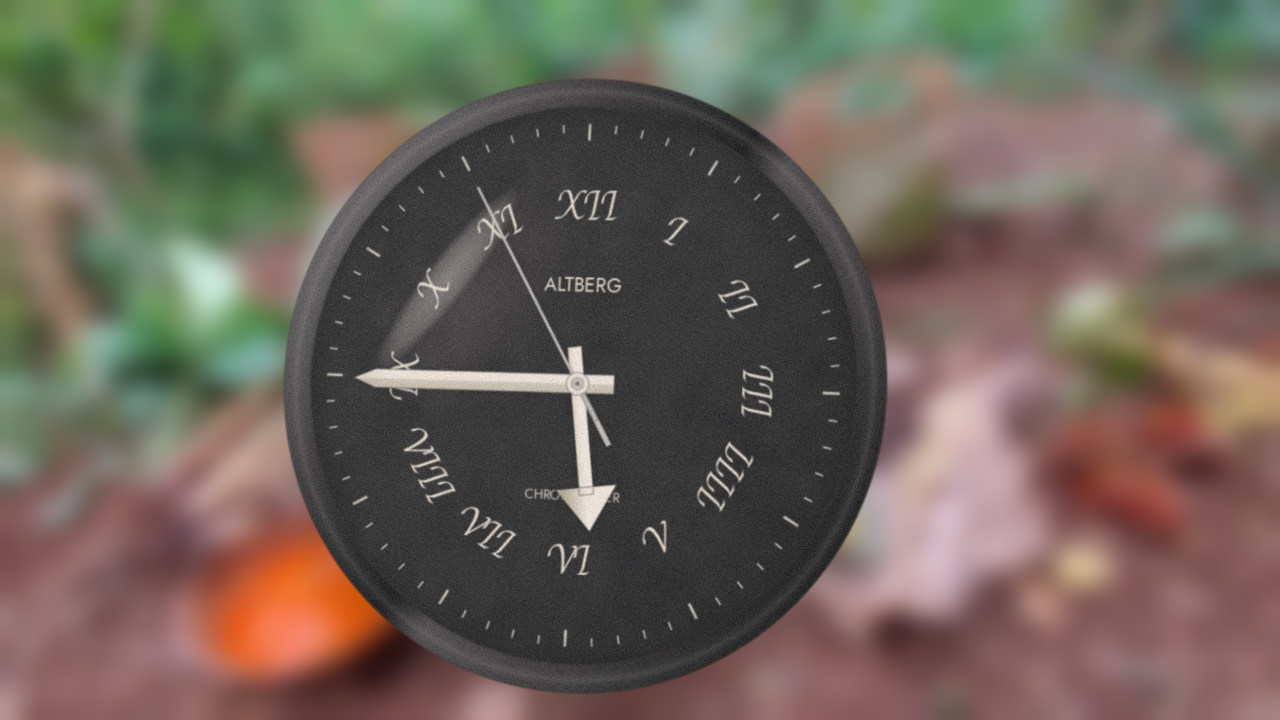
5 h 44 min 55 s
